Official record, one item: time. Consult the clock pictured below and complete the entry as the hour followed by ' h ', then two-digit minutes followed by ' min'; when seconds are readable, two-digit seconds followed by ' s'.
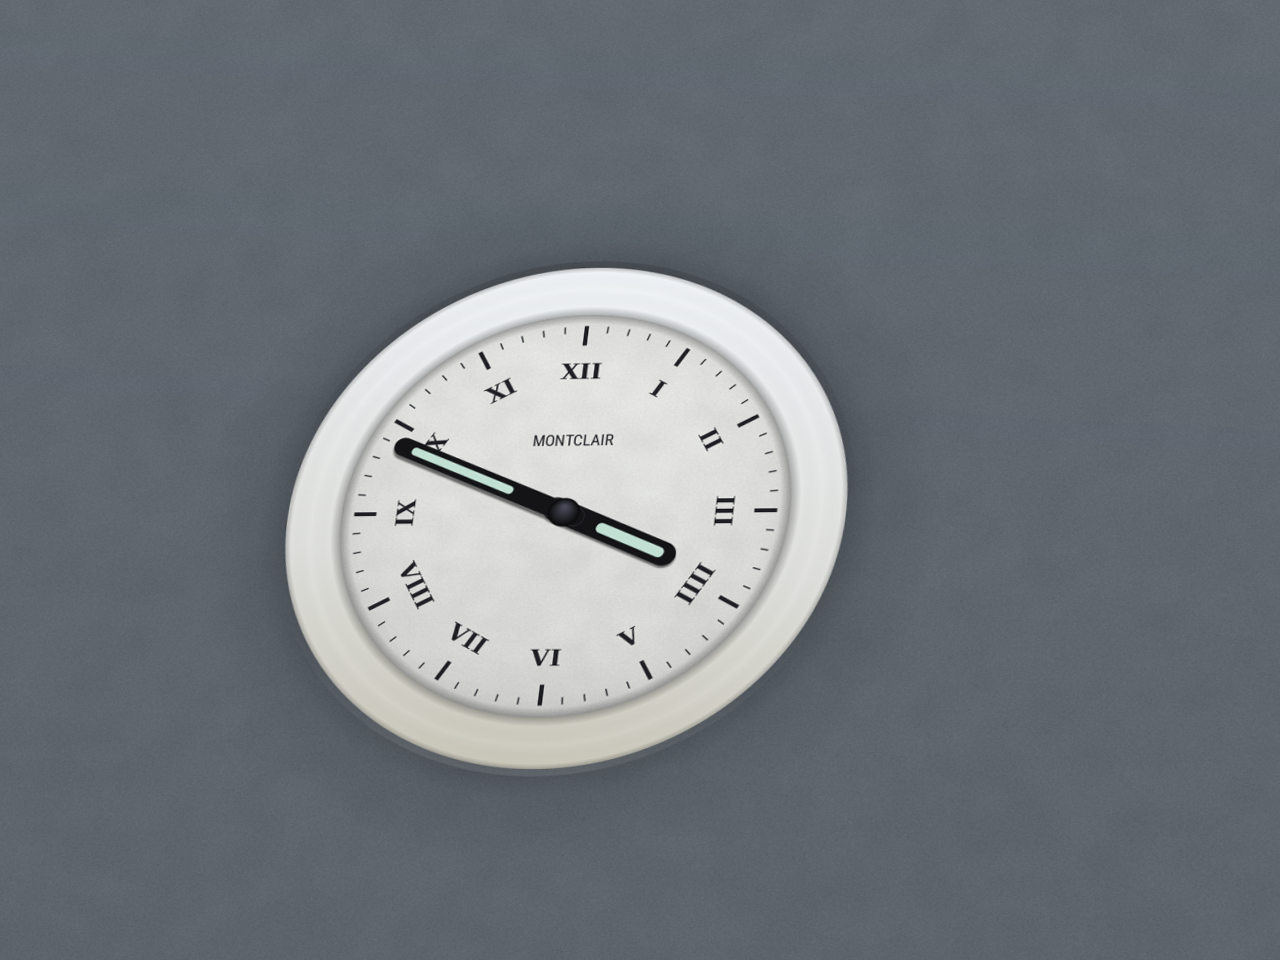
3 h 49 min
